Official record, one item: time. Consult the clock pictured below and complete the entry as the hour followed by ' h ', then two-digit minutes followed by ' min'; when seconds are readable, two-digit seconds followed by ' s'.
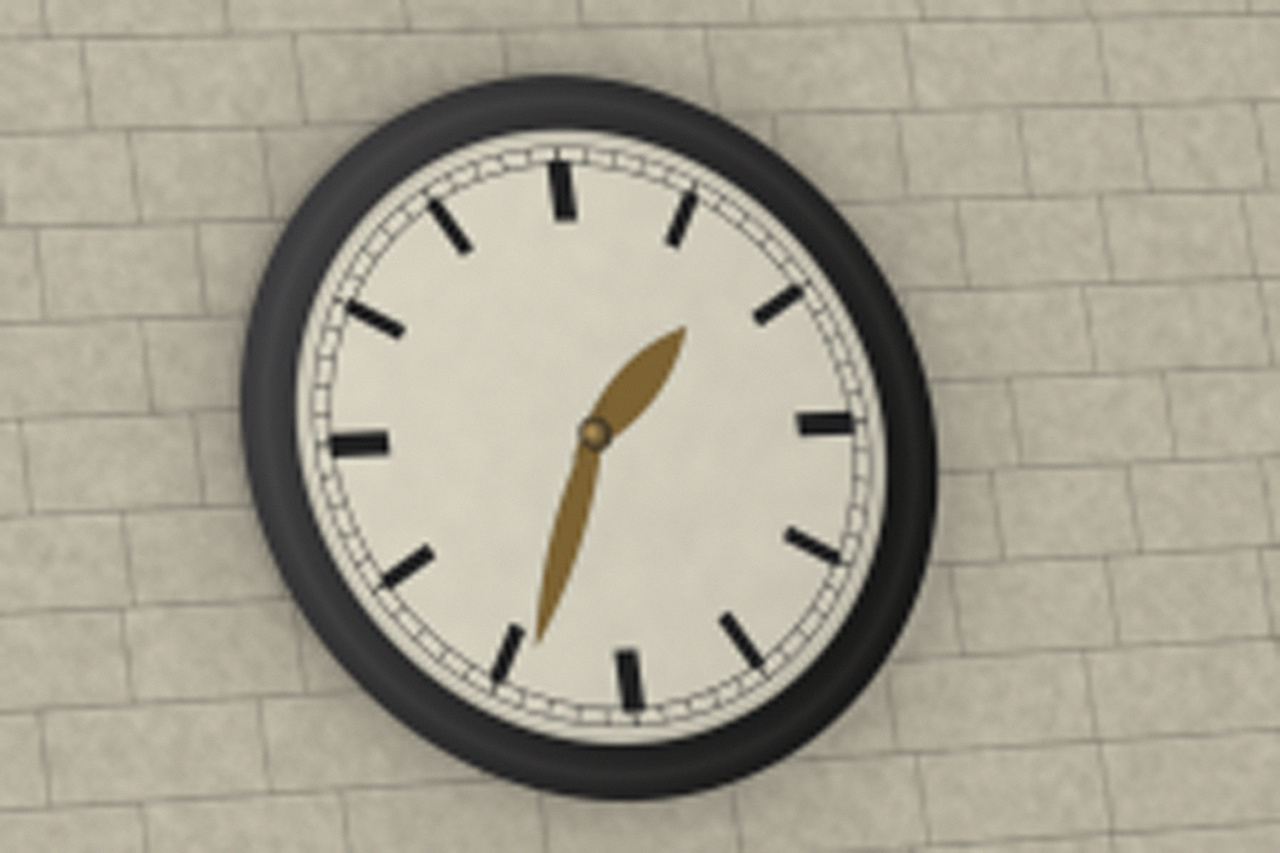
1 h 34 min
